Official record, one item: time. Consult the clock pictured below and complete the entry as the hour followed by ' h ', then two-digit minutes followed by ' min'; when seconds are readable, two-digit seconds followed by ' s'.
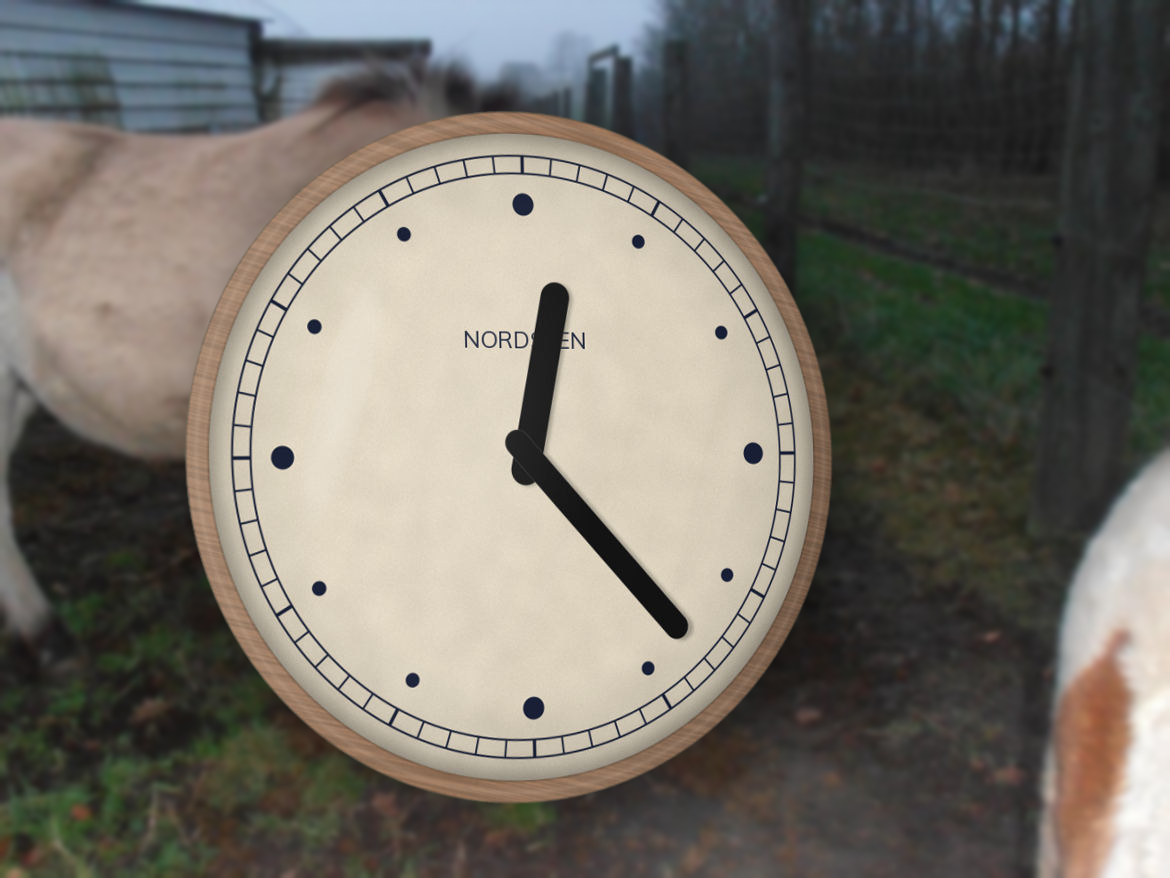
12 h 23 min
